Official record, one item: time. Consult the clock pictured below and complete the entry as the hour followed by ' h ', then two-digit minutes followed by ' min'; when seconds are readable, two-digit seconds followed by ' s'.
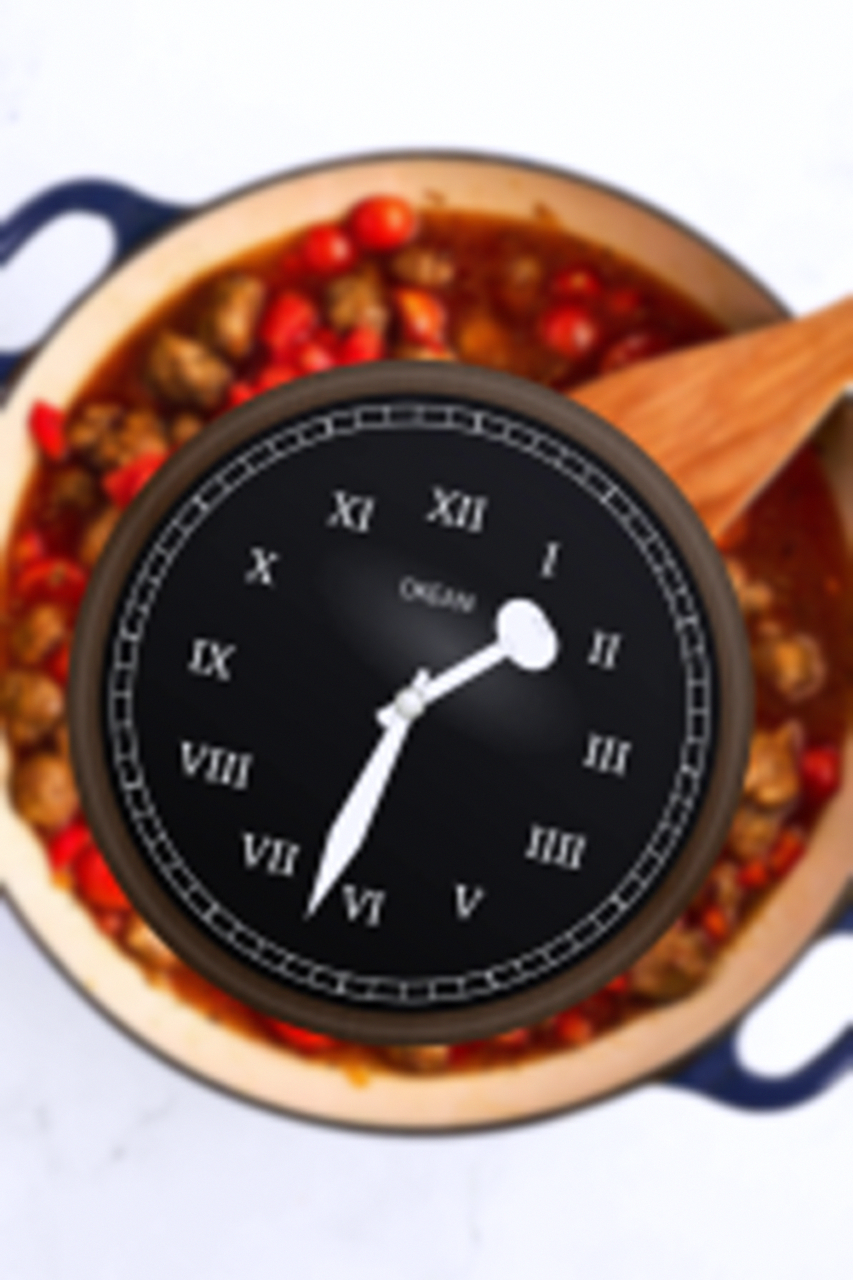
1 h 32 min
